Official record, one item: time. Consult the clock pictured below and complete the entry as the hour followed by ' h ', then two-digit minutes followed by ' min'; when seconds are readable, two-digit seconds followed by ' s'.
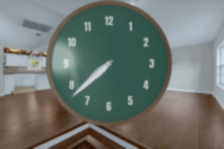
7 h 38 min
